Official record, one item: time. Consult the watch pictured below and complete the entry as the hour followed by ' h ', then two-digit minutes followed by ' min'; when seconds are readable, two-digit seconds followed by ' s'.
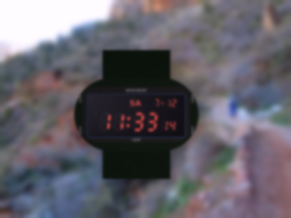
11 h 33 min
